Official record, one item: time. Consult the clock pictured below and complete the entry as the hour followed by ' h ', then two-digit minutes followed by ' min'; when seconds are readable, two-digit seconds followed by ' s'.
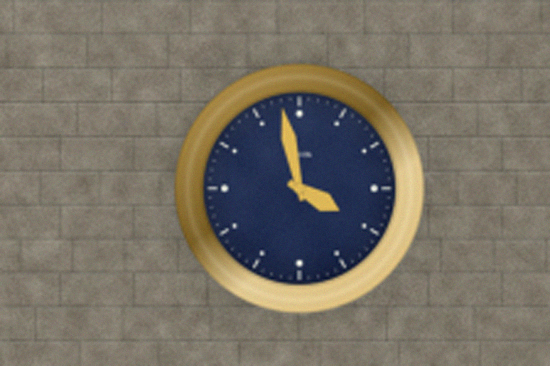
3 h 58 min
